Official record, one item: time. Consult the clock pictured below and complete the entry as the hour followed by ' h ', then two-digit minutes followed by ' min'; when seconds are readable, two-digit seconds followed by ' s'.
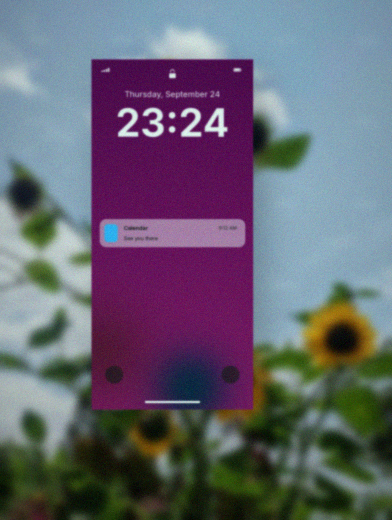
23 h 24 min
